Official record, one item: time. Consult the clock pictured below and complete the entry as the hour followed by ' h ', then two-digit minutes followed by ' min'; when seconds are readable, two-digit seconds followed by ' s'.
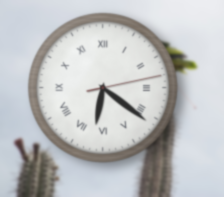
6 h 21 min 13 s
